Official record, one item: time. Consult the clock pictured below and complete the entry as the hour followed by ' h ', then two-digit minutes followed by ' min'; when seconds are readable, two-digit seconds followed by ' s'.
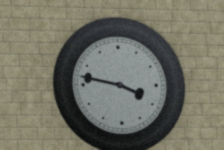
3 h 47 min
